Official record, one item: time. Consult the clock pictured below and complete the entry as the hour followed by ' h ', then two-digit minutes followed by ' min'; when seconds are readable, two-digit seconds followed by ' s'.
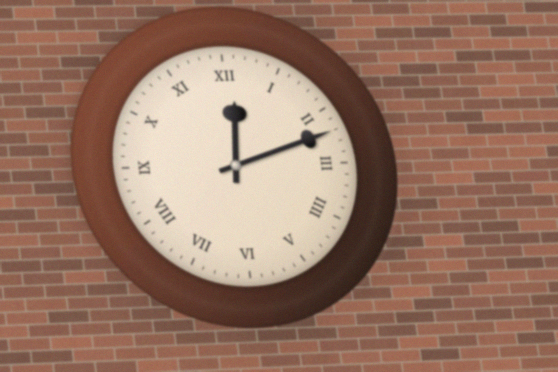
12 h 12 min
